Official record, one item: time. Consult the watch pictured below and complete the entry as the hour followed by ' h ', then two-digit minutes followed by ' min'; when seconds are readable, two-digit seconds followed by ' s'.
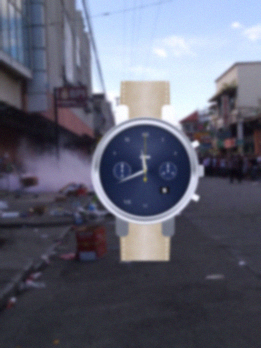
11 h 41 min
